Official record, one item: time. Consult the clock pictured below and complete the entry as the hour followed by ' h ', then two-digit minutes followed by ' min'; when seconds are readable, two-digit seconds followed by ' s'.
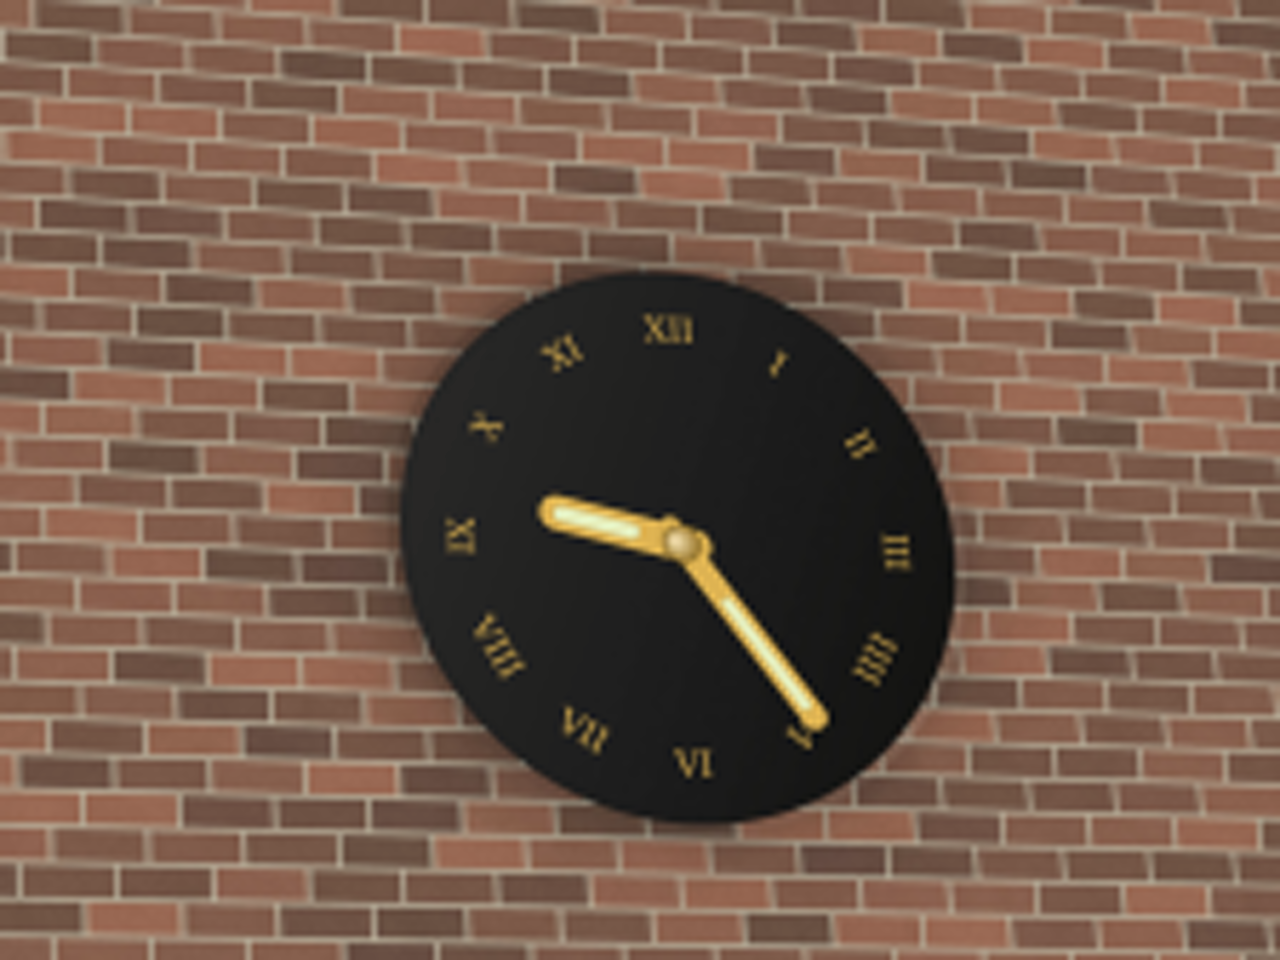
9 h 24 min
